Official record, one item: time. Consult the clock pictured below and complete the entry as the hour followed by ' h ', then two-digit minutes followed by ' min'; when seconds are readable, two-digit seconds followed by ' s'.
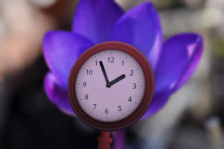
1 h 56 min
